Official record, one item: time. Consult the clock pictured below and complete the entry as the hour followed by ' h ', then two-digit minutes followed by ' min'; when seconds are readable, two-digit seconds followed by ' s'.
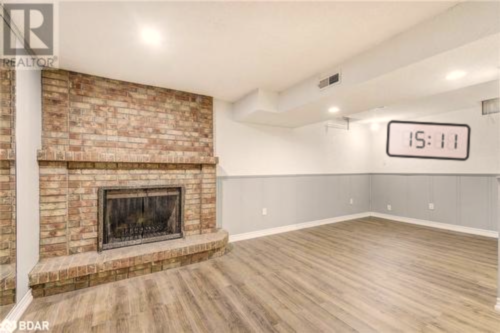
15 h 11 min
